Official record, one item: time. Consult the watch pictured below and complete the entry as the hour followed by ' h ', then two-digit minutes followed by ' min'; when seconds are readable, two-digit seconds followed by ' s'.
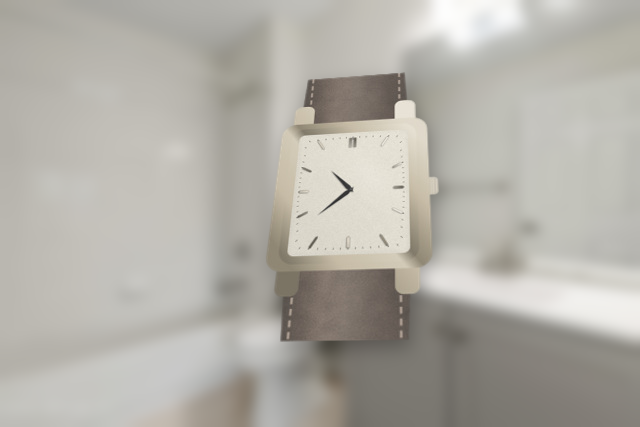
10 h 38 min
